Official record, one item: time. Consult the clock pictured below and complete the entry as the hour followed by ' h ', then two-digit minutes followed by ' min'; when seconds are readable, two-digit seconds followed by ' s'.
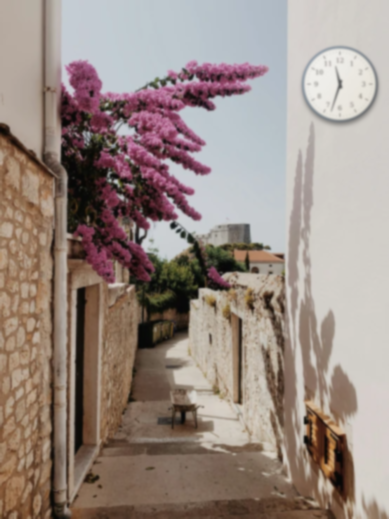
11 h 33 min
